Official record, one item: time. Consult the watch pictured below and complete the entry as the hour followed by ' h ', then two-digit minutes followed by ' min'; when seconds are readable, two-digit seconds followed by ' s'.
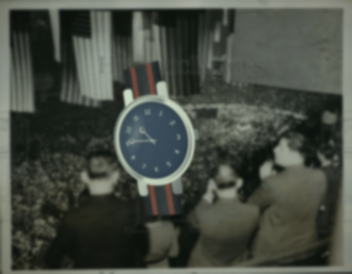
10 h 46 min
